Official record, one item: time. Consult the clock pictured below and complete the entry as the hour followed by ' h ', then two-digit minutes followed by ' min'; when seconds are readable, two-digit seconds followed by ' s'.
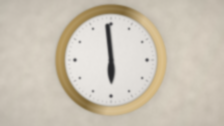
5 h 59 min
